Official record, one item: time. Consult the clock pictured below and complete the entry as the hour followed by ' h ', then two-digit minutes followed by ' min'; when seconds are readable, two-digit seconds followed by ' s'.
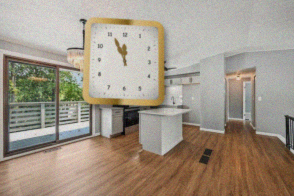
11 h 56 min
